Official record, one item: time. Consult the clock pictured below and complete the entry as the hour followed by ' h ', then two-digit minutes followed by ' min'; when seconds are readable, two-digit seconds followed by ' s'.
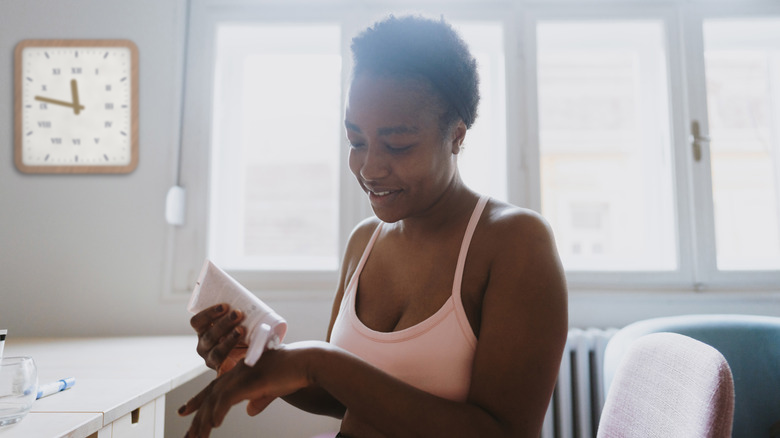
11 h 47 min
